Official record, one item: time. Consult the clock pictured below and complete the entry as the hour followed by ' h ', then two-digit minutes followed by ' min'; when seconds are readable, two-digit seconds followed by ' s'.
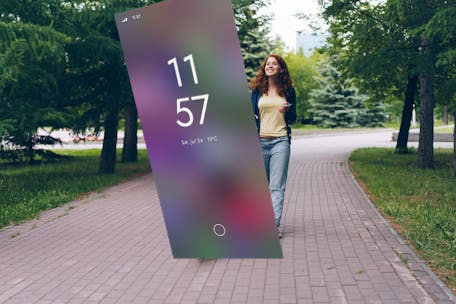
11 h 57 min
